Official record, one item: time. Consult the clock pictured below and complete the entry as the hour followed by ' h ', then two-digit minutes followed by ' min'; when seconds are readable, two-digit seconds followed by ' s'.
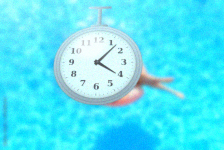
4 h 07 min
